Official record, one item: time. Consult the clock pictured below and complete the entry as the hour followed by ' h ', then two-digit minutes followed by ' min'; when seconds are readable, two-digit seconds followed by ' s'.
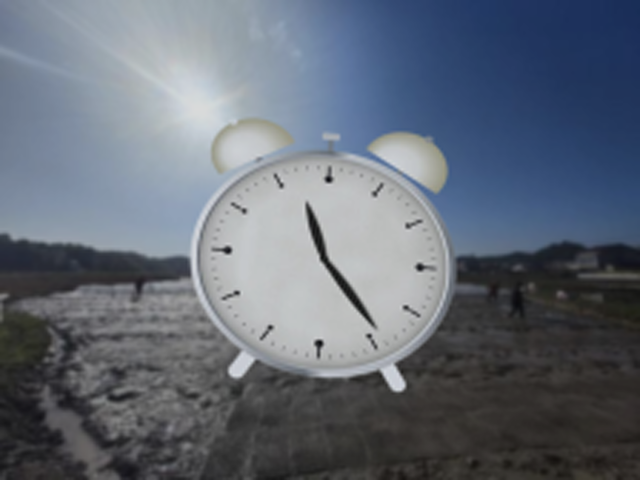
11 h 24 min
